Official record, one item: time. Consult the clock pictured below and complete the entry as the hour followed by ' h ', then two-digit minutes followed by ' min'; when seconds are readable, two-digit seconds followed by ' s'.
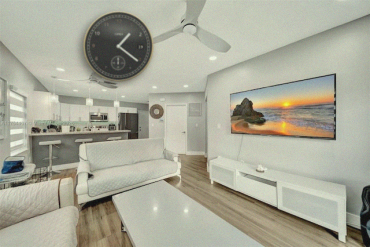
1 h 21 min
